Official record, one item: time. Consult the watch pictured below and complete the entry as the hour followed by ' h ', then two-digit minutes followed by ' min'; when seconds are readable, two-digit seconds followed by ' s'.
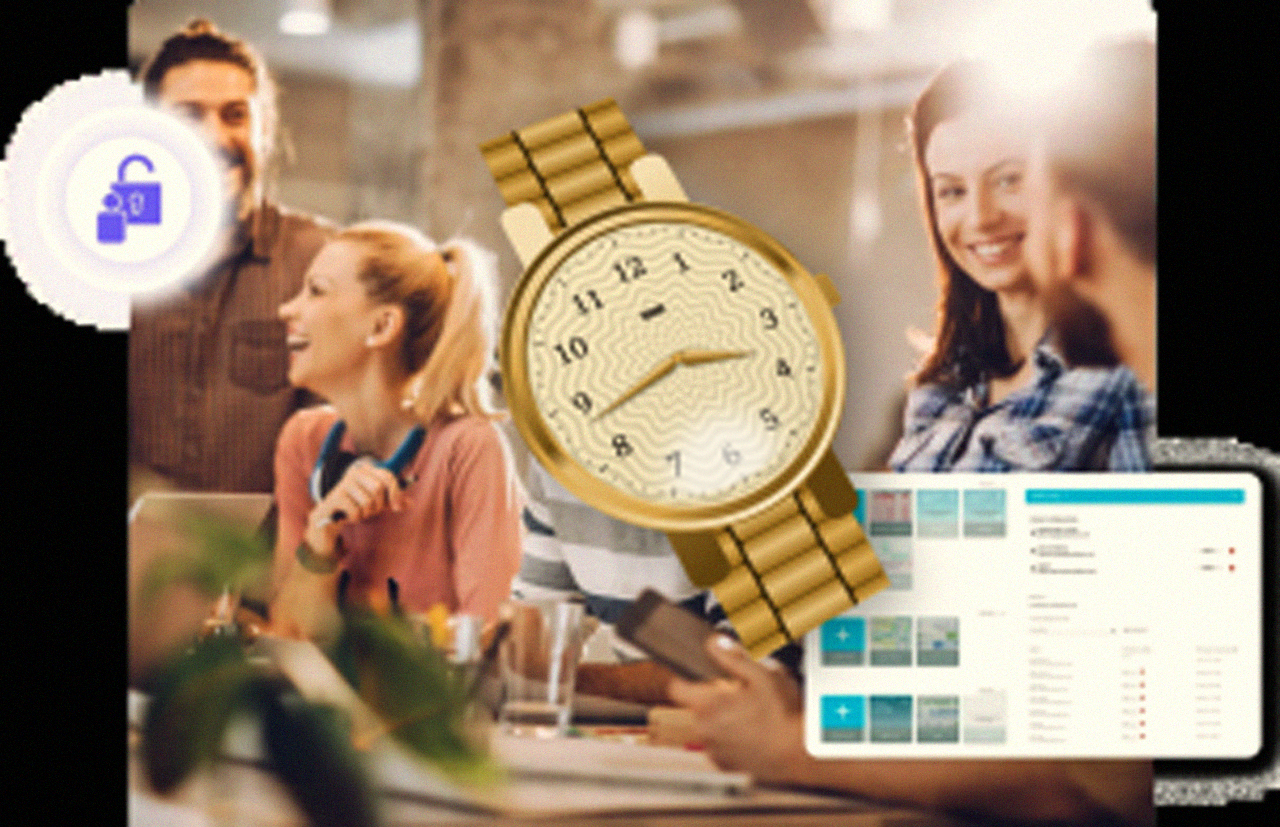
3 h 43 min
